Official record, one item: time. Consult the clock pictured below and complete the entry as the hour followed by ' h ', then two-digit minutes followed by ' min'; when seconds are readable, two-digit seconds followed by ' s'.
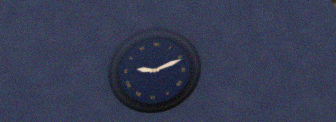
9 h 11 min
